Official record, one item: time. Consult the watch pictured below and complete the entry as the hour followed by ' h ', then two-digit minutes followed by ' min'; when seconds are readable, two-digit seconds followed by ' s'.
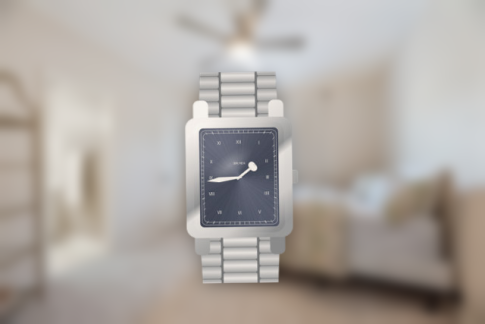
1 h 44 min
